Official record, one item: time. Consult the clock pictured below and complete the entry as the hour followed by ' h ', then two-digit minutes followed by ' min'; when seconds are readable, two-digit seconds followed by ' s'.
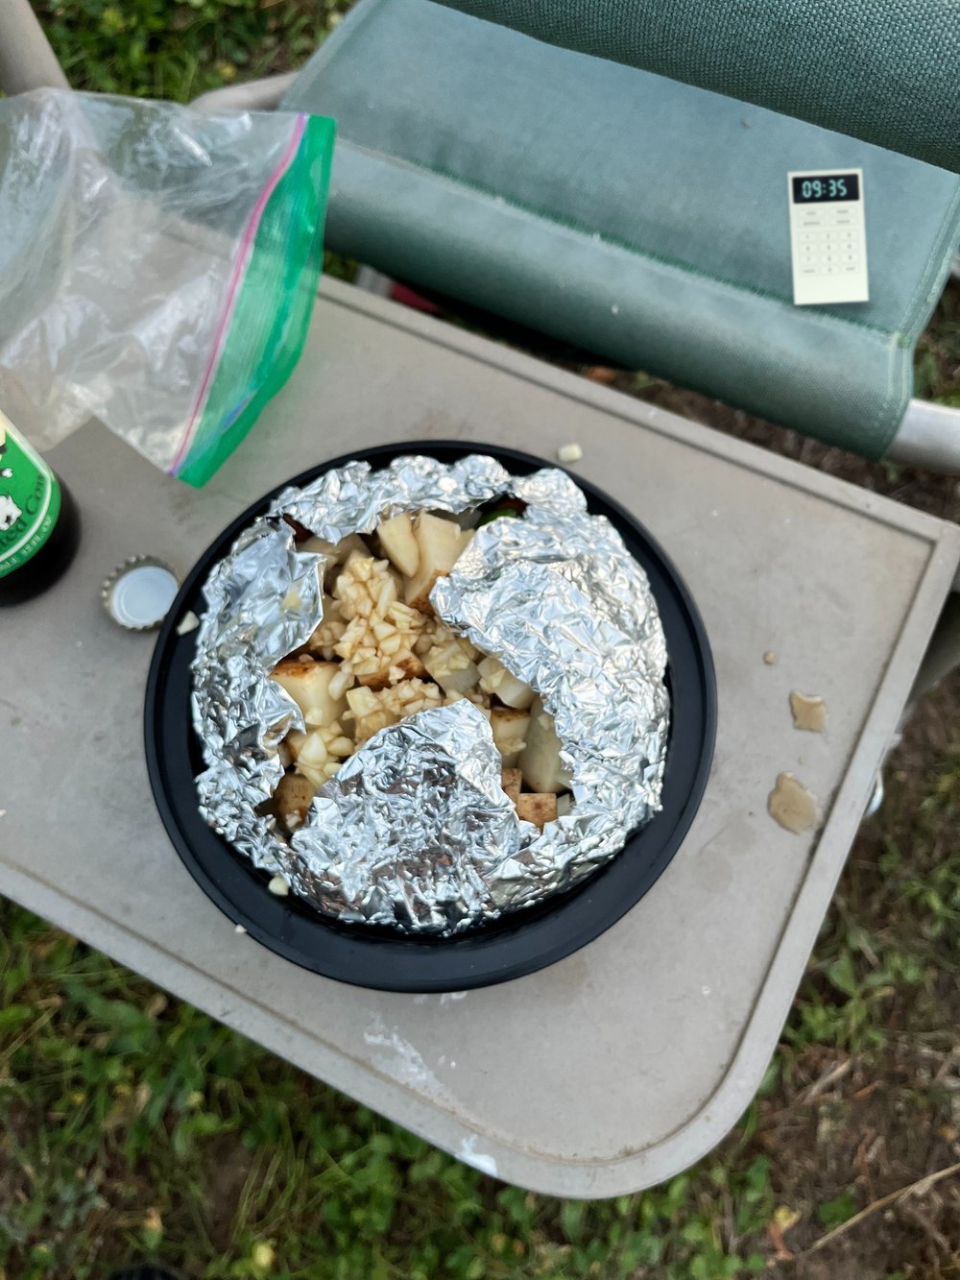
9 h 35 min
